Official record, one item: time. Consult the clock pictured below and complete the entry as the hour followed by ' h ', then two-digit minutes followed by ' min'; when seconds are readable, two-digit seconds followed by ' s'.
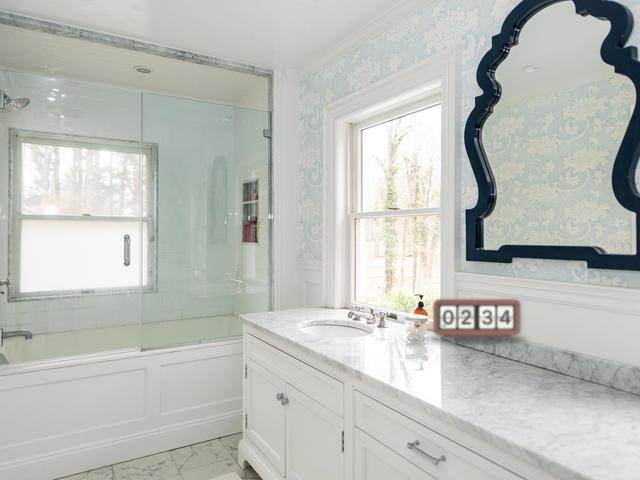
2 h 34 min
